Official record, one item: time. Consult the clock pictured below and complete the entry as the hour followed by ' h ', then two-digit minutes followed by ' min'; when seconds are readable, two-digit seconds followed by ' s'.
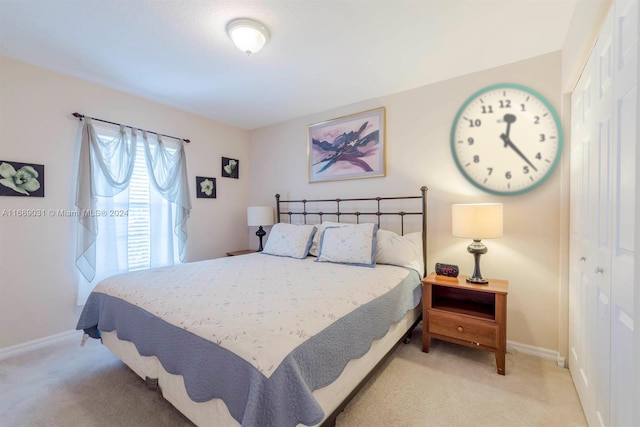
12 h 23 min
